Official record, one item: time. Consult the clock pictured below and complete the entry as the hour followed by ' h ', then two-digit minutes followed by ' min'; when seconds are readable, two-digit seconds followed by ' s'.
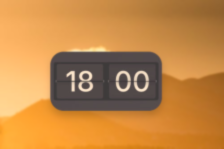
18 h 00 min
